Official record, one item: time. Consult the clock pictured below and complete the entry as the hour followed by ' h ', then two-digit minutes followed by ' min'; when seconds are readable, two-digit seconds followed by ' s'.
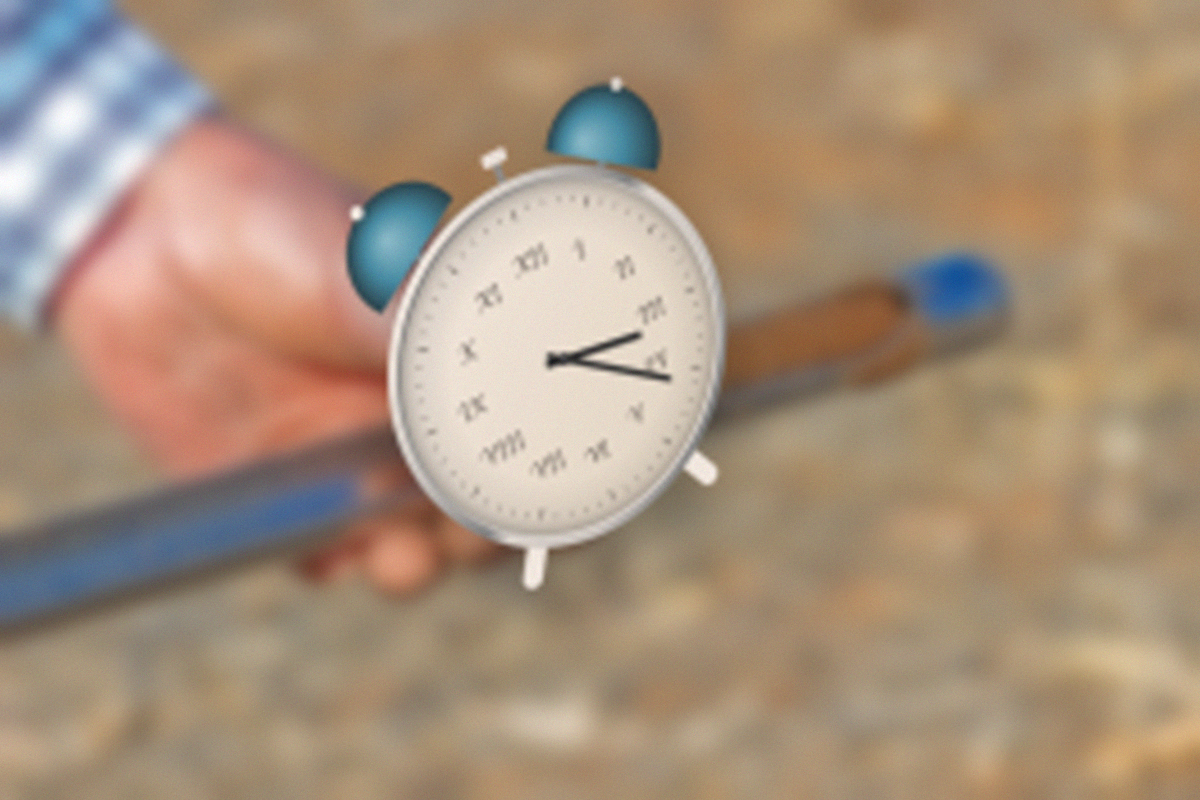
3 h 21 min
